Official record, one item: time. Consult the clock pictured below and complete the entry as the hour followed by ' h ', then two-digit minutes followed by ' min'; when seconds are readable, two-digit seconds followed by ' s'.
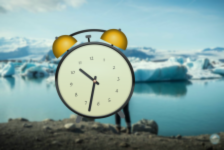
10 h 33 min
